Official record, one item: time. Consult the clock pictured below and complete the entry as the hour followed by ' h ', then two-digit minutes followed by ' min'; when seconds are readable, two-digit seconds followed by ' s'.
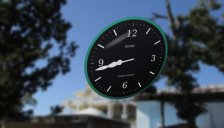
8 h 43 min
